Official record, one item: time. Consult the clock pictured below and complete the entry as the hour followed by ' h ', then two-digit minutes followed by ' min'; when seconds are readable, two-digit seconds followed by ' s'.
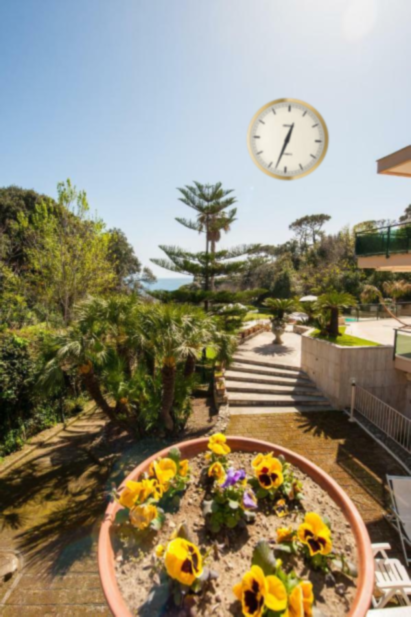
12 h 33 min
